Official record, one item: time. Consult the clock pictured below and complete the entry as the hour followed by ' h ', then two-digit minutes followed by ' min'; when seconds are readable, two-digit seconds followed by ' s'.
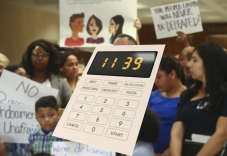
11 h 39 min
